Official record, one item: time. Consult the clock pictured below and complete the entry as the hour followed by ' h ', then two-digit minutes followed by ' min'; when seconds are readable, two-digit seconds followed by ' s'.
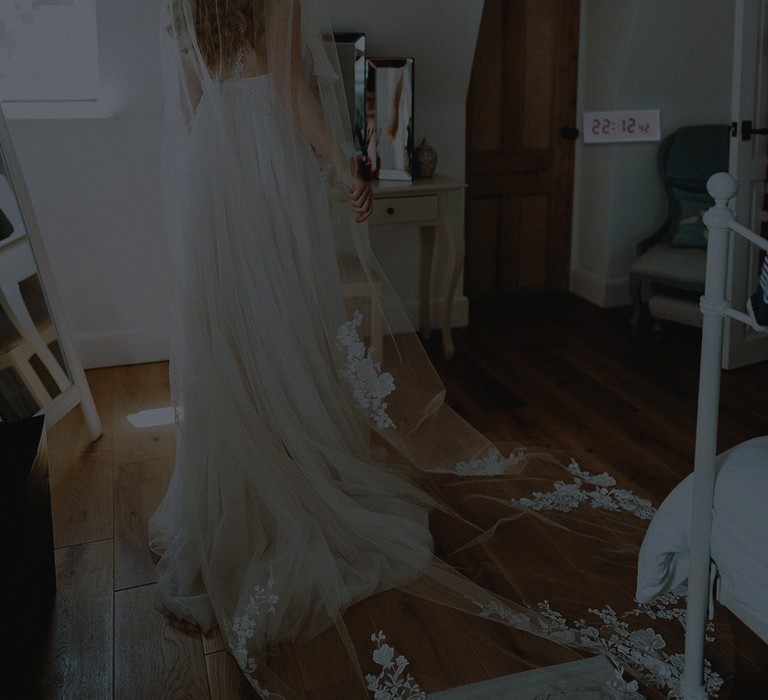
22 h 12 min
